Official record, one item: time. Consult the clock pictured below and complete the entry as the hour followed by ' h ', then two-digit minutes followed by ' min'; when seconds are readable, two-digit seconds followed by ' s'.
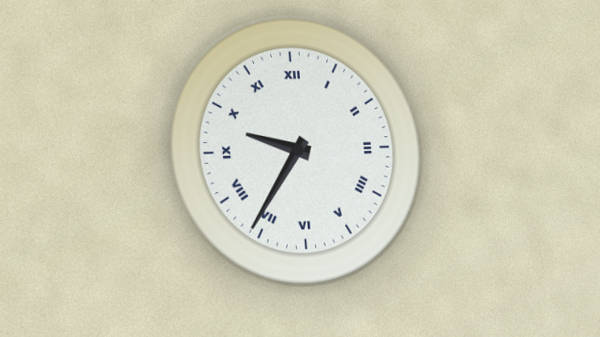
9 h 36 min
